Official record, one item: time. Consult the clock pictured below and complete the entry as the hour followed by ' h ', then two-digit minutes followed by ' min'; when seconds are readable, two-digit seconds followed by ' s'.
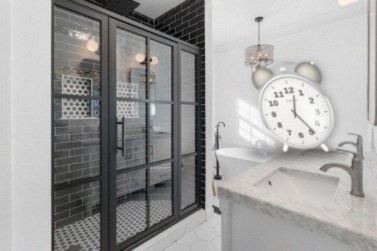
12 h 24 min
